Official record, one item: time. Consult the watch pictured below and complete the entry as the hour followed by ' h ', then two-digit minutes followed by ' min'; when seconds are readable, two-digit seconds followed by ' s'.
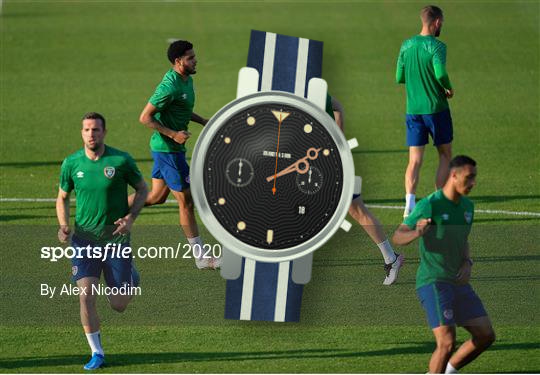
2 h 09 min
